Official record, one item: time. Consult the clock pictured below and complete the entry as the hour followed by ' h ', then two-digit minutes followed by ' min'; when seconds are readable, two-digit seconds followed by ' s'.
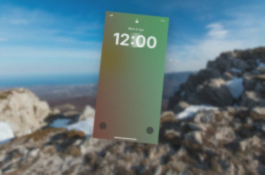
12 h 00 min
